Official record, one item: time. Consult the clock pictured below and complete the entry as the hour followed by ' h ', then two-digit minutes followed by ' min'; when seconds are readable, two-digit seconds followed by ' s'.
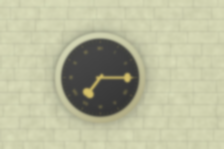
7 h 15 min
